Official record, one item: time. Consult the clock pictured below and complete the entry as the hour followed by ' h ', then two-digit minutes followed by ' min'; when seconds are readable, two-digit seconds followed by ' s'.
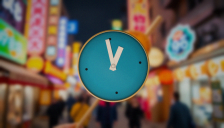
12 h 59 min
